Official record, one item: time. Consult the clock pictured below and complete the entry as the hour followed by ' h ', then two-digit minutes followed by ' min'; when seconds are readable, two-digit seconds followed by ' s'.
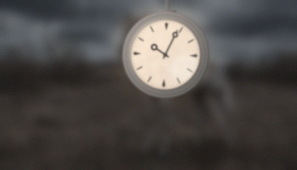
10 h 04 min
